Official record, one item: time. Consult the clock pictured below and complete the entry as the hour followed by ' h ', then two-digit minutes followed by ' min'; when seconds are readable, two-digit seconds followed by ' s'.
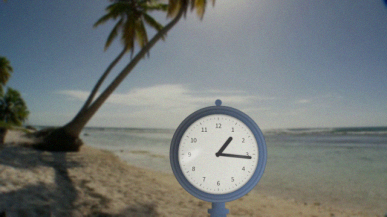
1 h 16 min
